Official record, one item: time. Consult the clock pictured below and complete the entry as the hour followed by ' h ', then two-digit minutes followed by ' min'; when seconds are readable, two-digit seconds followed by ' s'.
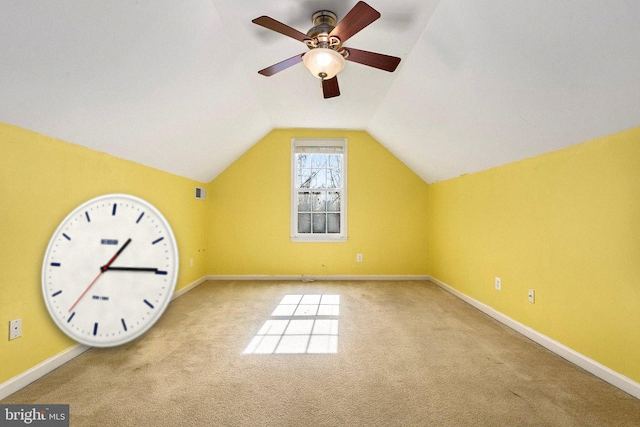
1 h 14 min 36 s
